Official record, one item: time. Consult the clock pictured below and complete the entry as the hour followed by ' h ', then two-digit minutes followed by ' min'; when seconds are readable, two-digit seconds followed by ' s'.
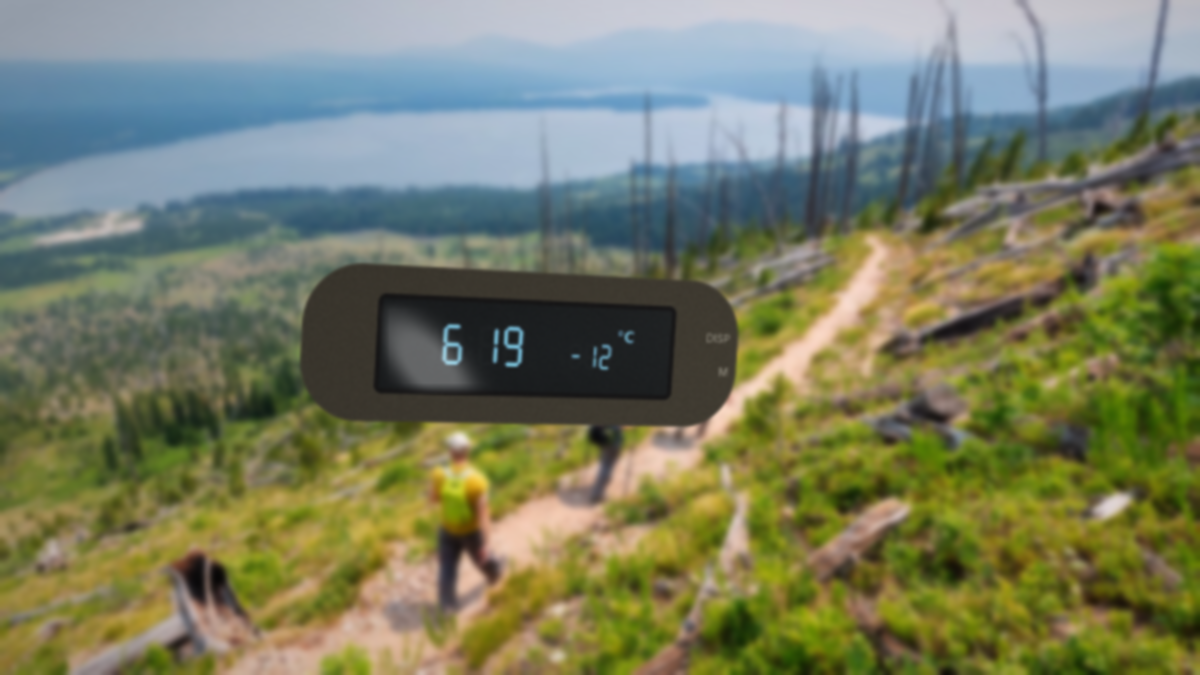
6 h 19 min
